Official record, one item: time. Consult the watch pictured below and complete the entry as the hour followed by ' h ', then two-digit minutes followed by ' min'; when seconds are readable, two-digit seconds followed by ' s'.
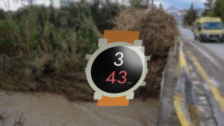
3 h 43 min
